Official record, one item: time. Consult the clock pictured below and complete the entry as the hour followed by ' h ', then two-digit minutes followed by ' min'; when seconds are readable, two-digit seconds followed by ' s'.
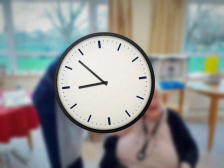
8 h 53 min
